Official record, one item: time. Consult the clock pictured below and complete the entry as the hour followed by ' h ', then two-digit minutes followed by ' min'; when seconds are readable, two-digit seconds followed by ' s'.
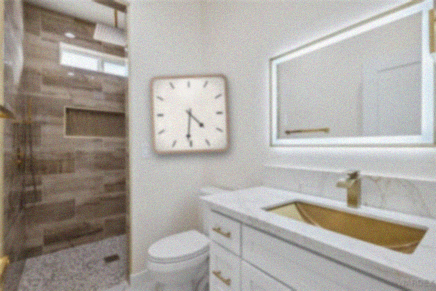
4 h 31 min
